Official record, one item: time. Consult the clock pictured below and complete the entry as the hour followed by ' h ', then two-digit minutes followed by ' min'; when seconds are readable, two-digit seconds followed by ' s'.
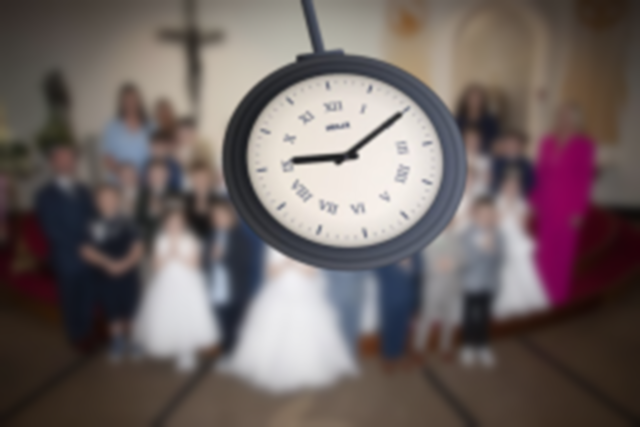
9 h 10 min
